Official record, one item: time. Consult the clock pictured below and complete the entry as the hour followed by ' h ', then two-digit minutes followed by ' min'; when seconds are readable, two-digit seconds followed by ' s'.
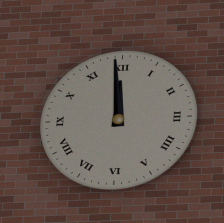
11 h 59 min
